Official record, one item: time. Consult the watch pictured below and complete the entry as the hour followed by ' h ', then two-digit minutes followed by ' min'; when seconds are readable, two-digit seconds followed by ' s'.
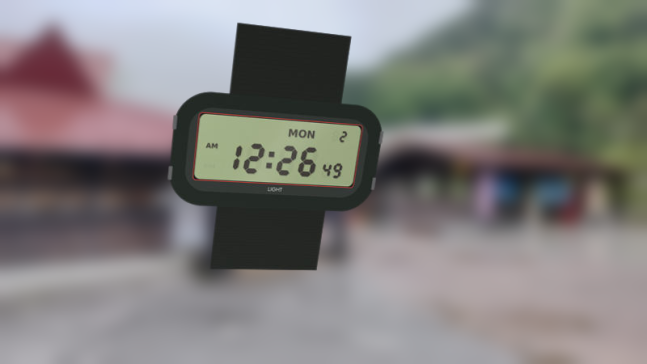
12 h 26 min 49 s
